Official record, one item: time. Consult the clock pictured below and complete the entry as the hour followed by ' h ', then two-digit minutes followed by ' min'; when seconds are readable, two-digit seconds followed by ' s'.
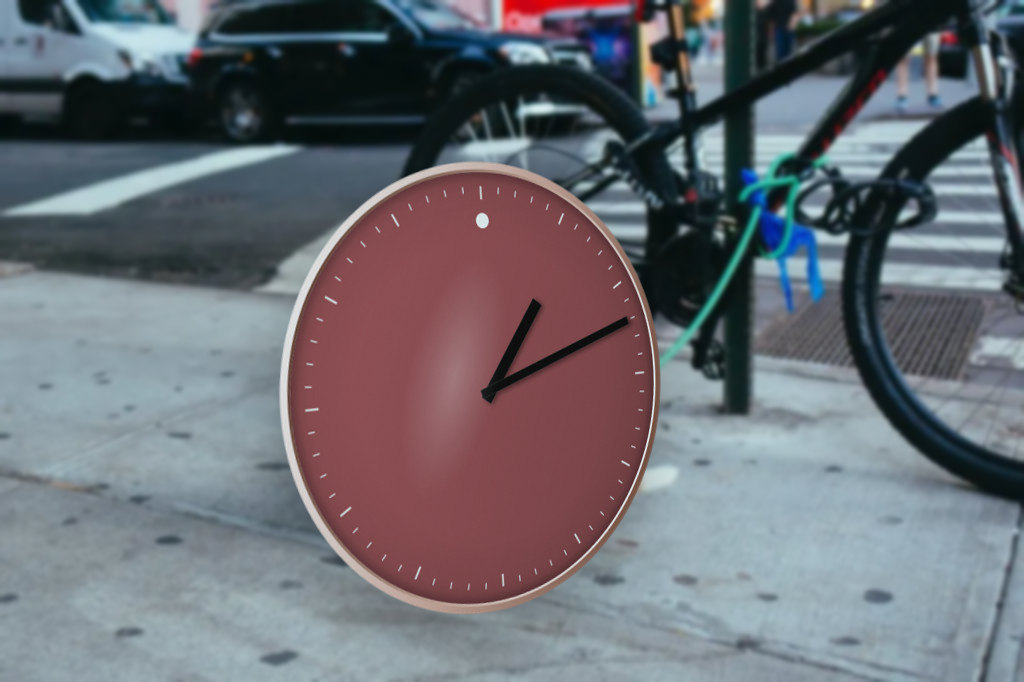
1 h 12 min
